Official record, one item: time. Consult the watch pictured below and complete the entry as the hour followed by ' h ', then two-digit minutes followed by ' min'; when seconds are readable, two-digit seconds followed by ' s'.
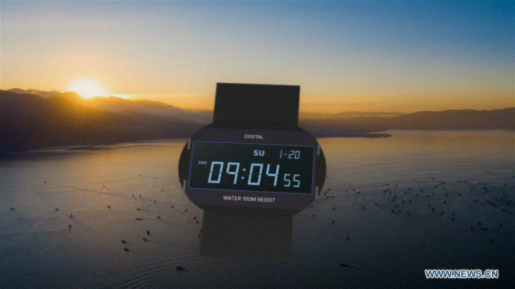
9 h 04 min 55 s
